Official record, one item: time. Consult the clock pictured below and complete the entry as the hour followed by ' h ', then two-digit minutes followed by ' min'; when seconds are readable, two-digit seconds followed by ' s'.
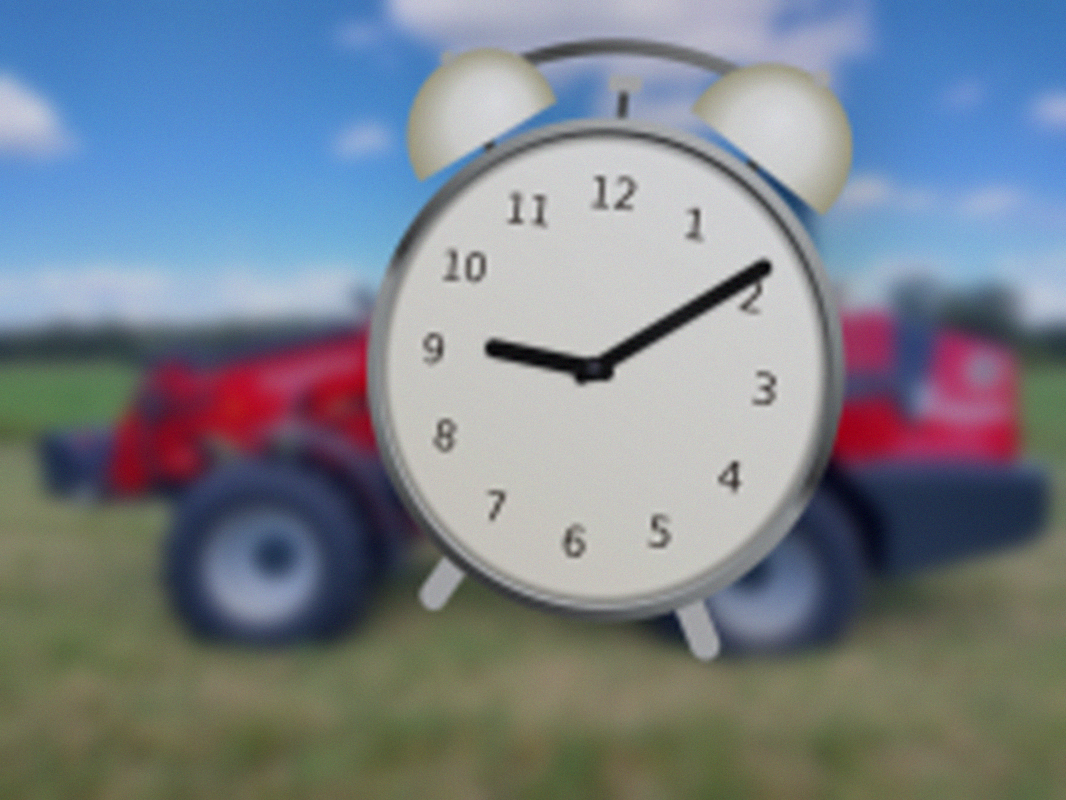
9 h 09 min
